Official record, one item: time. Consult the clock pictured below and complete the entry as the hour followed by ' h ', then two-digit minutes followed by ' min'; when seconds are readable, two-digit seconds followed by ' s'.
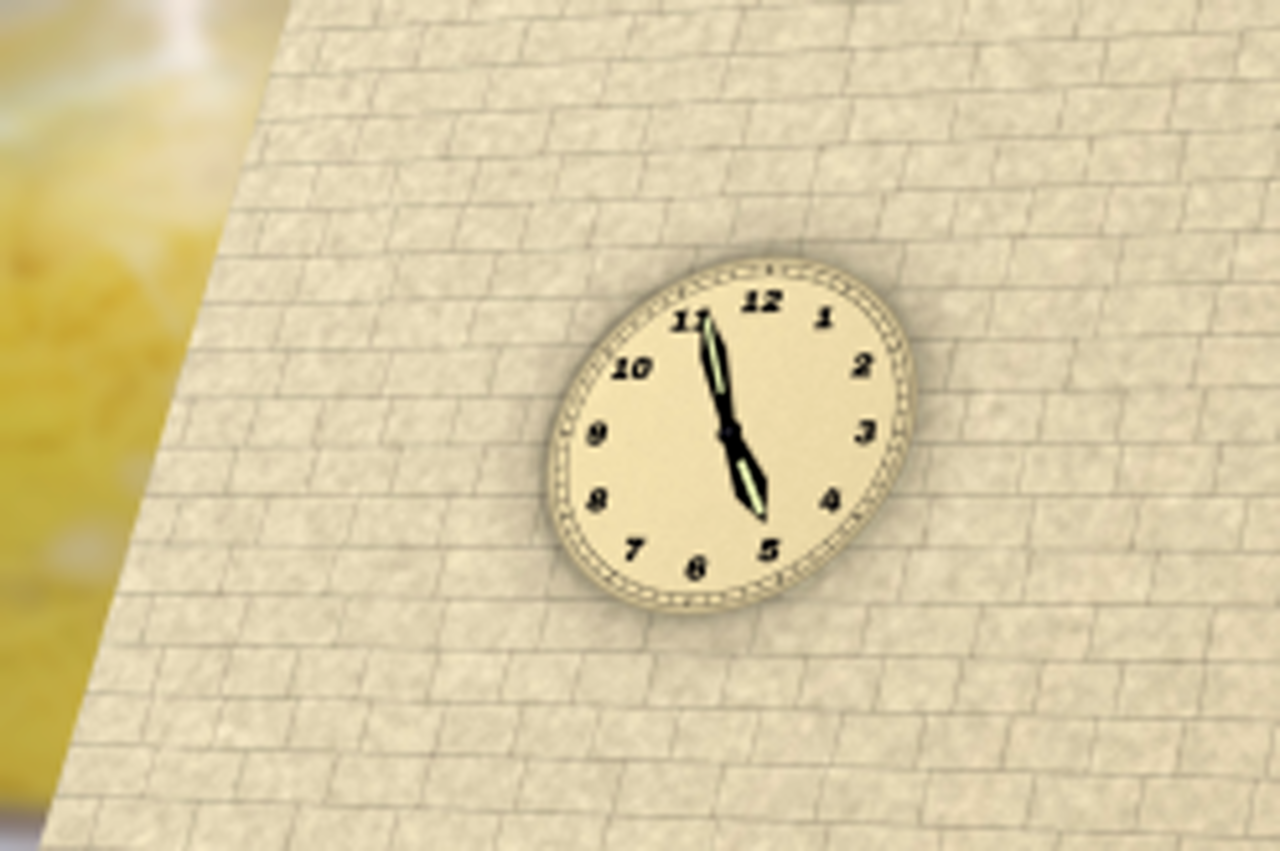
4 h 56 min
